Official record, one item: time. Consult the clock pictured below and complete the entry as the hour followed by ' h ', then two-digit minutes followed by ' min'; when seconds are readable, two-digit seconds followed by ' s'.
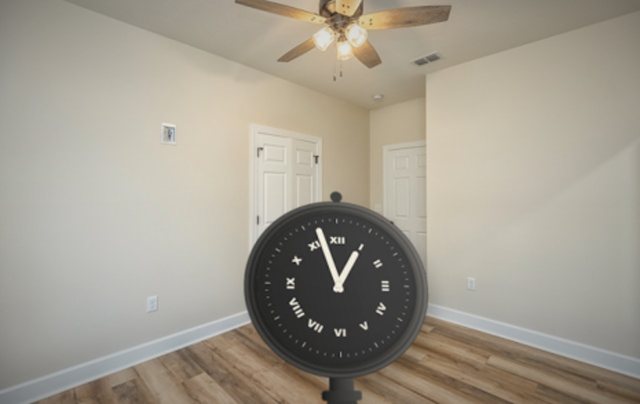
12 h 57 min
